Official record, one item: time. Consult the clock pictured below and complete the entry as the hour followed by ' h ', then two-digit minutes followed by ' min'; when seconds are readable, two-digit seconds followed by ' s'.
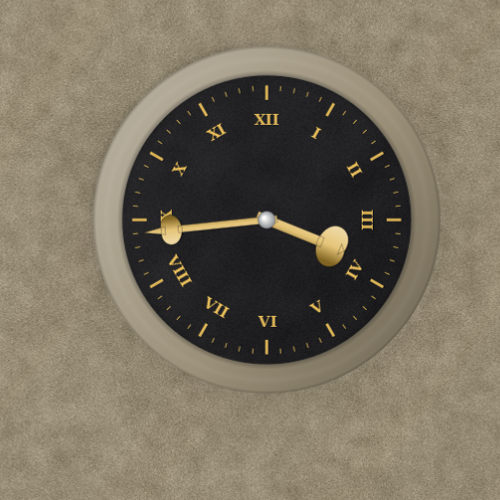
3 h 44 min
